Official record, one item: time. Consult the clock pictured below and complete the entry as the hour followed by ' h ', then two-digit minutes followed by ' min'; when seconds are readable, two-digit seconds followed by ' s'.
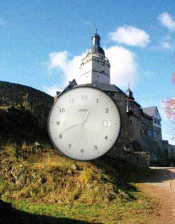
12 h 41 min
